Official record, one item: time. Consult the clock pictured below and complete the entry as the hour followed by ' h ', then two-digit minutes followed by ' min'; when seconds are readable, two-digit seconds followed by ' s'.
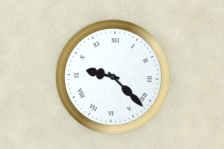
9 h 22 min
